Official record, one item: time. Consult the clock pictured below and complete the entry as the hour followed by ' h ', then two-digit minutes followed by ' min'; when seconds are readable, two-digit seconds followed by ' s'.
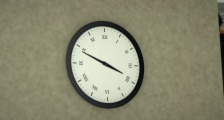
3 h 49 min
